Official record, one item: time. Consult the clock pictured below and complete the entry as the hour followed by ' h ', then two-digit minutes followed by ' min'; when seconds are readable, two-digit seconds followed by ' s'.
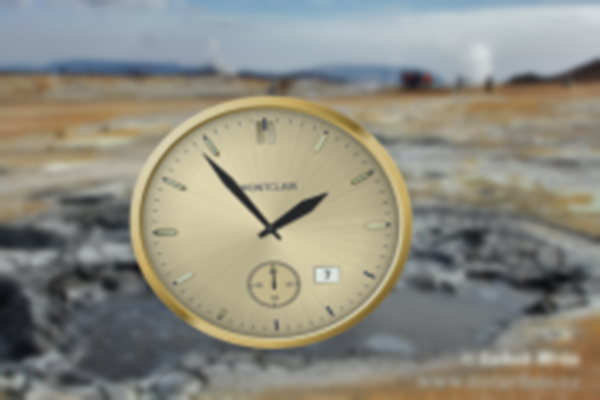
1 h 54 min
